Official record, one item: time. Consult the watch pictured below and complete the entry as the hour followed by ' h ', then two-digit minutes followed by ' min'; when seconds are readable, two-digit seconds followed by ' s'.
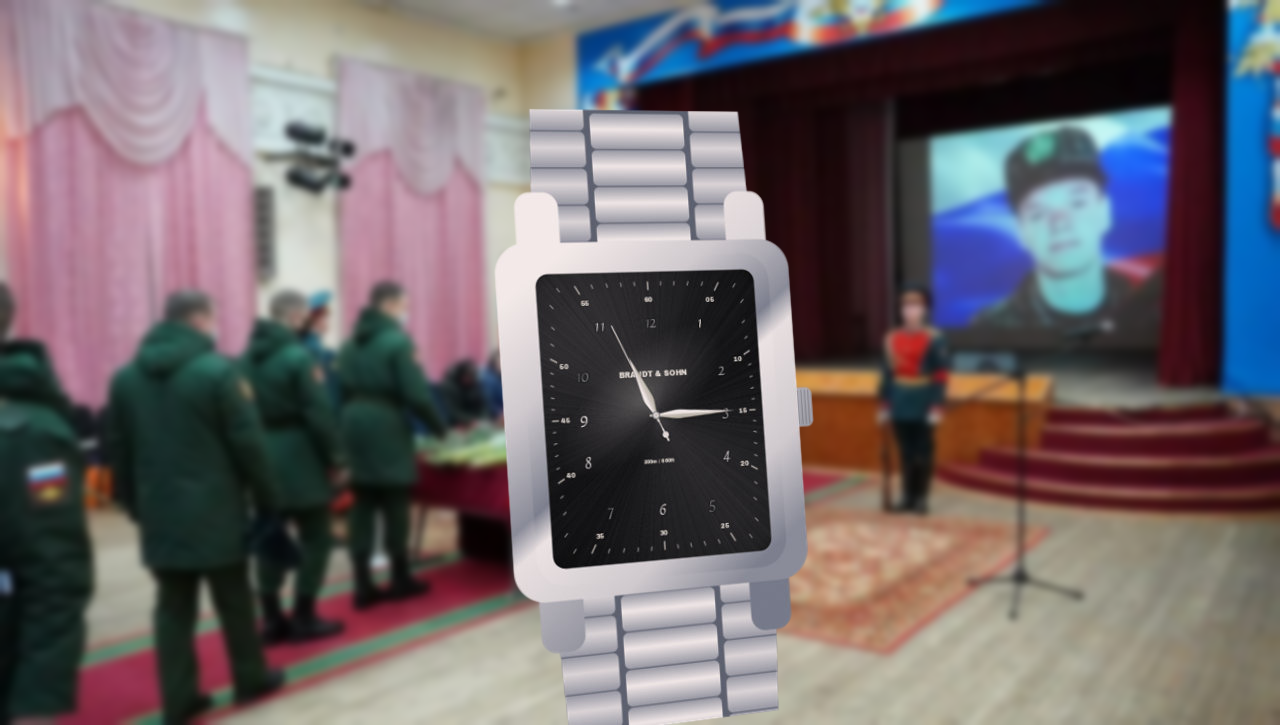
11 h 14 min 56 s
